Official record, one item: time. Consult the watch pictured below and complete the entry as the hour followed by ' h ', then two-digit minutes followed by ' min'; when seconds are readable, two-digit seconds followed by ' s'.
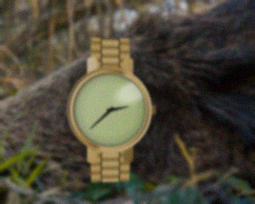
2 h 38 min
